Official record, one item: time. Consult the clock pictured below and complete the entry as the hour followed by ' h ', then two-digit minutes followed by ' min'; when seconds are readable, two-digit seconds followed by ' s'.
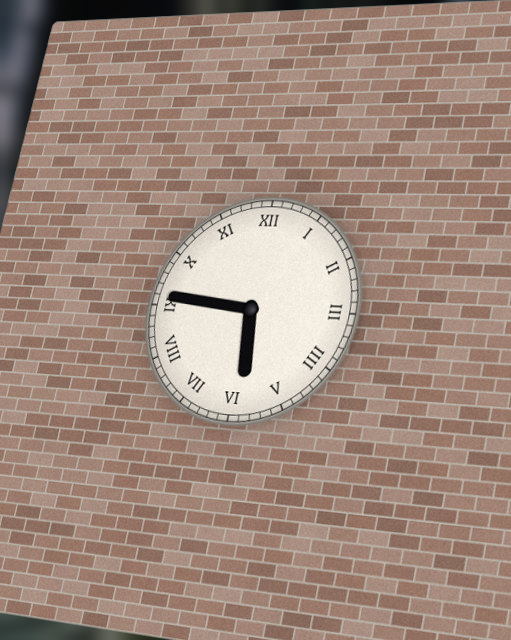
5 h 46 min
